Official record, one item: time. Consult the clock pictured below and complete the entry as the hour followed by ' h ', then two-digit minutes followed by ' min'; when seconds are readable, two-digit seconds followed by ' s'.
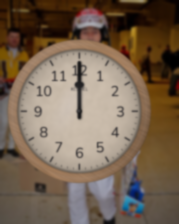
12 h 00 min
